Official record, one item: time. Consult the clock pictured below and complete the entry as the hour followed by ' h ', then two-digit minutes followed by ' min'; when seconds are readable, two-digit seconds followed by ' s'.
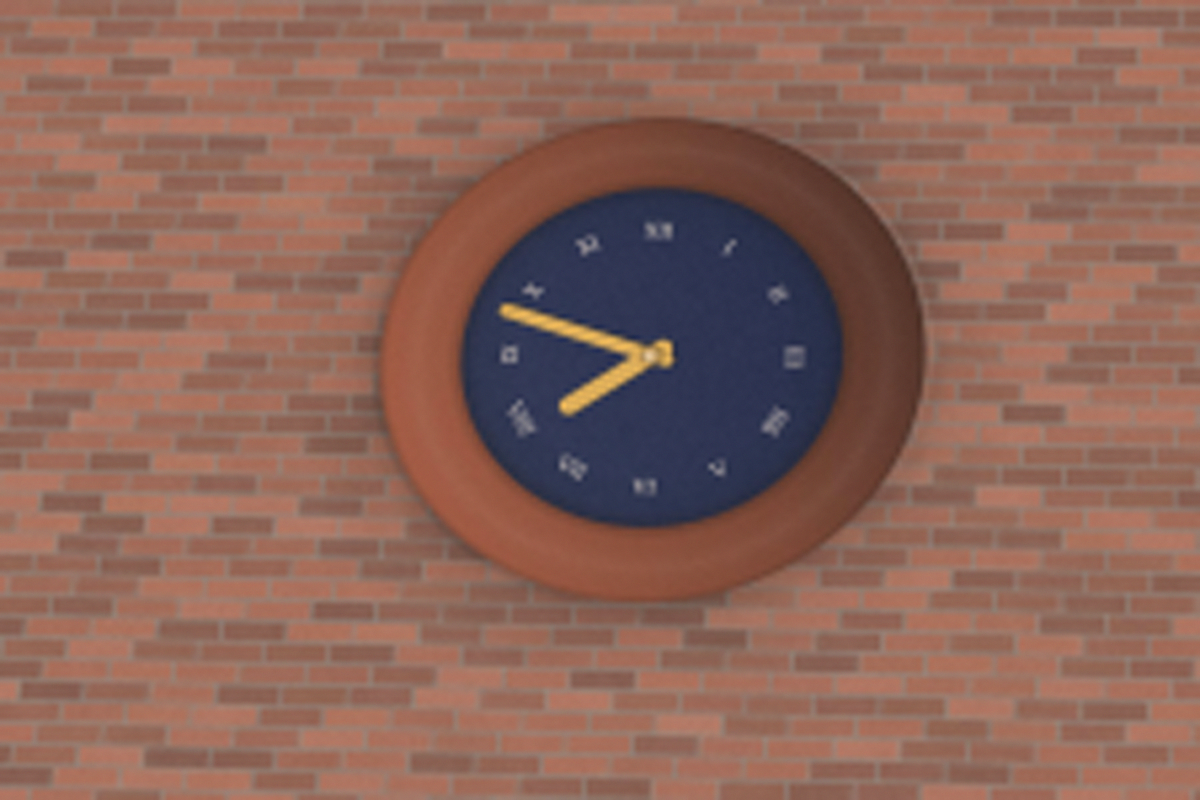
7 h 48 min
